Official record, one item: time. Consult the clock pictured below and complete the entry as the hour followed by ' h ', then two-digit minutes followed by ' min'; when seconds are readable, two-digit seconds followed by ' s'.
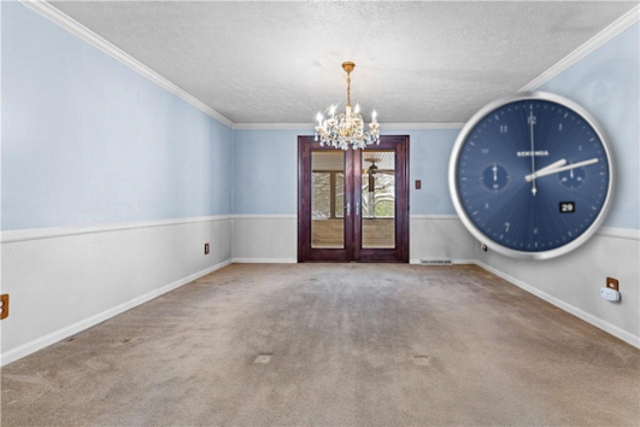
2 h 13 min
